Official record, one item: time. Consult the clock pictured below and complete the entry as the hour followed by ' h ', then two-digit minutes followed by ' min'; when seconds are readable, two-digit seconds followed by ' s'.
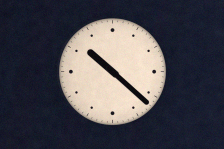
10 h 22 min
